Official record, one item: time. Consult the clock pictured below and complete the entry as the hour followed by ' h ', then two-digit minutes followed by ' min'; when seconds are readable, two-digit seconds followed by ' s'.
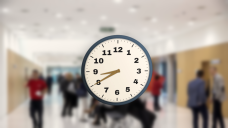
8 h 40 min
